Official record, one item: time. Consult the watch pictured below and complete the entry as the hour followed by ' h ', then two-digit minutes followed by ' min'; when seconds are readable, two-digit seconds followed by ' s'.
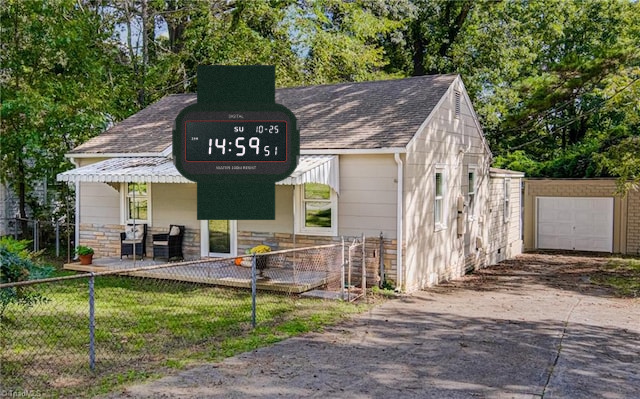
14 h 59 min 51 s
